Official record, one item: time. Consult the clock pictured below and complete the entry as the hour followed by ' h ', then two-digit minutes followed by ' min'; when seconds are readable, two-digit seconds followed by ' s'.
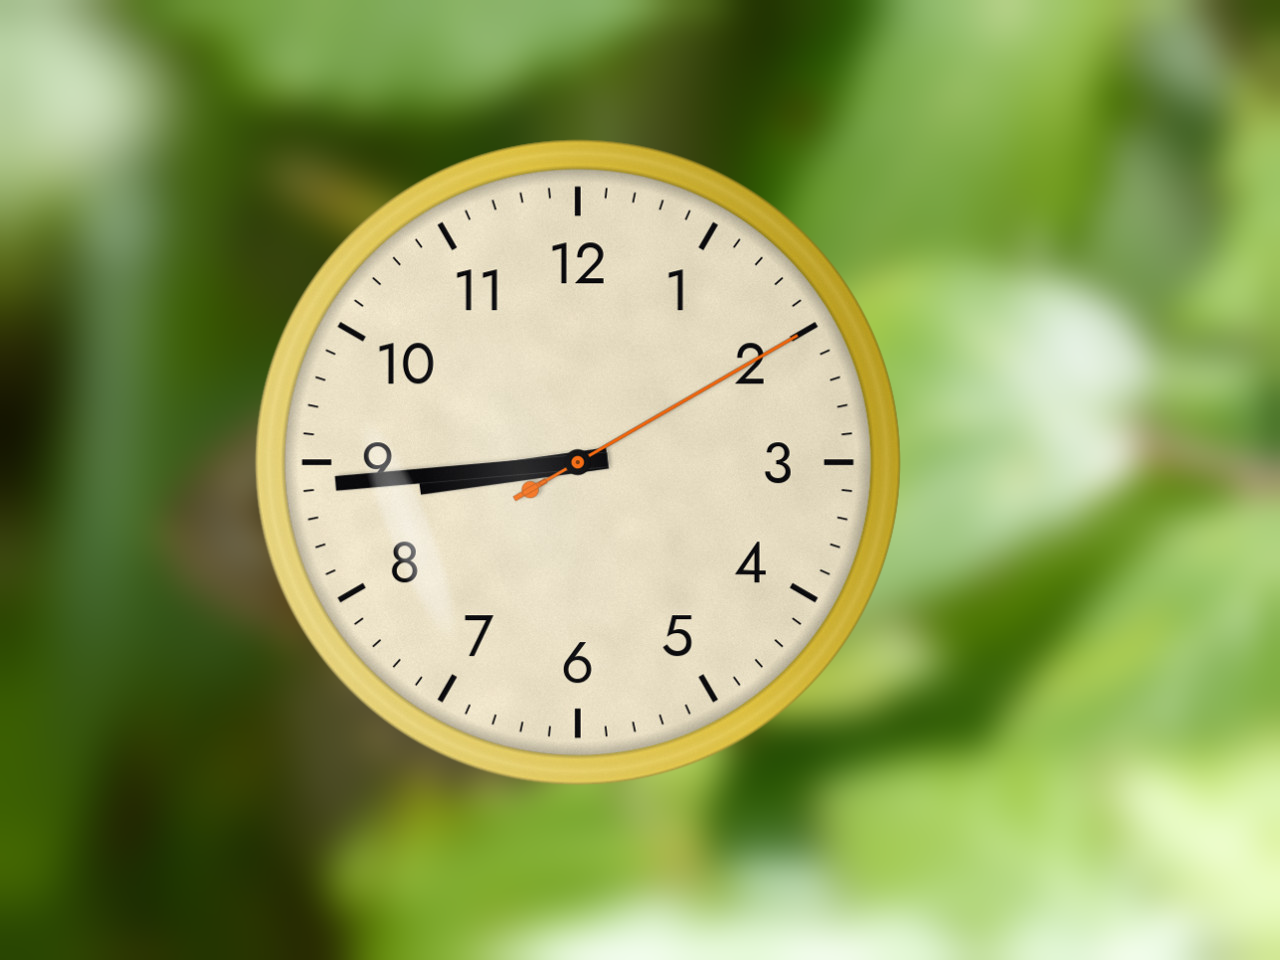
8 h 44 min 10 s
